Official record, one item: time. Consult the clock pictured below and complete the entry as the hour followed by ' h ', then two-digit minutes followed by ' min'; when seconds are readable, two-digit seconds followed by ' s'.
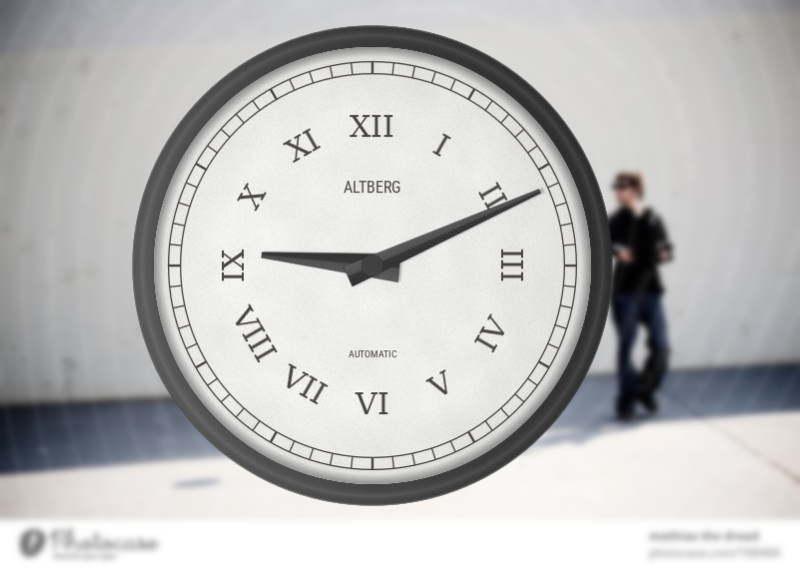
9 h 11 min
